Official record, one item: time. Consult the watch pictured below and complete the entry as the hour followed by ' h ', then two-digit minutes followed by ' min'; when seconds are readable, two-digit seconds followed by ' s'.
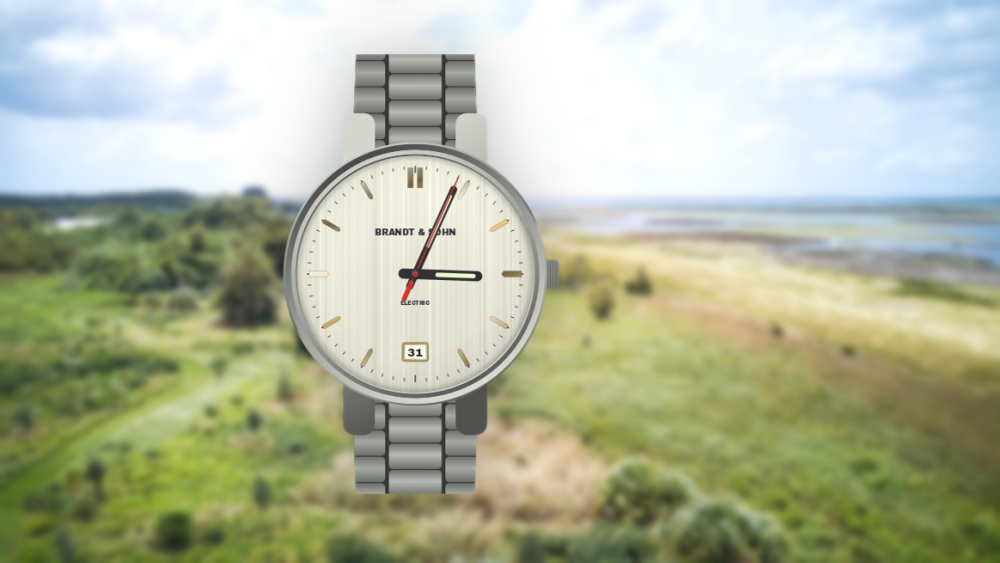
3 h 04 min 04 s
